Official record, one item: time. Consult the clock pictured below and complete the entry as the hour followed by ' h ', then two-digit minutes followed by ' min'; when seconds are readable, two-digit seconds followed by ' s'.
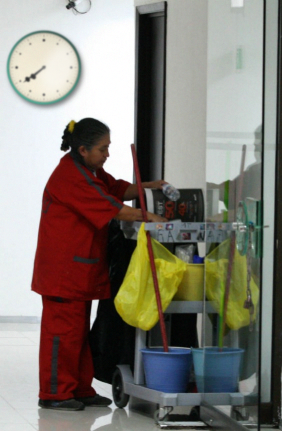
7 h 39 min
